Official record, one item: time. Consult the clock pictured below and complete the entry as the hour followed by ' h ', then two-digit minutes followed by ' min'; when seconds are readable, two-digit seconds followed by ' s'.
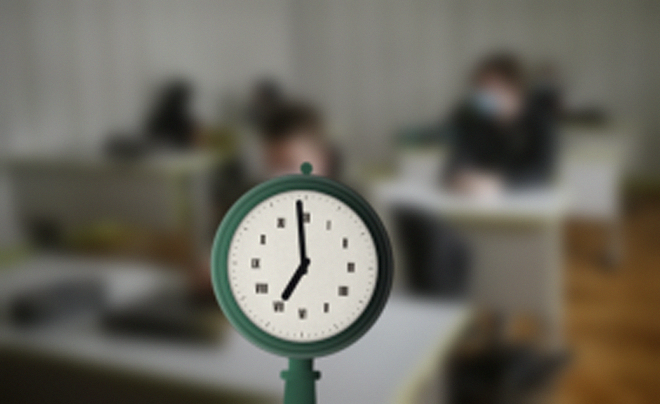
6 h 59 min
